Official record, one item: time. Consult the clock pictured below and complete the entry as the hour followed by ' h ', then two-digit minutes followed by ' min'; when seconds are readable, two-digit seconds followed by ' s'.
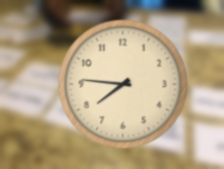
7 h 46 min
